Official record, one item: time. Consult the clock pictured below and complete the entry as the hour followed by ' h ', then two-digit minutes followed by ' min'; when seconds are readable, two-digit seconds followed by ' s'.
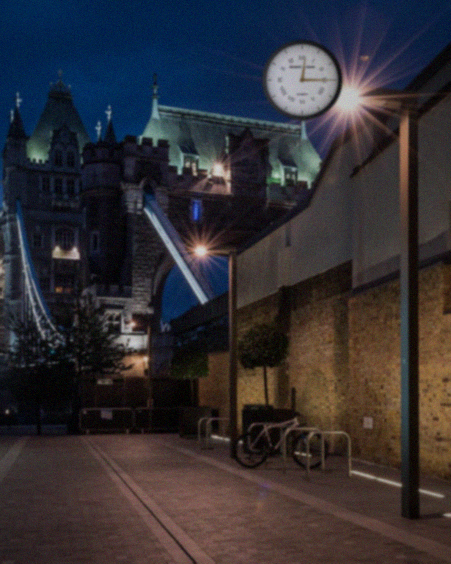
12 h 15 min
